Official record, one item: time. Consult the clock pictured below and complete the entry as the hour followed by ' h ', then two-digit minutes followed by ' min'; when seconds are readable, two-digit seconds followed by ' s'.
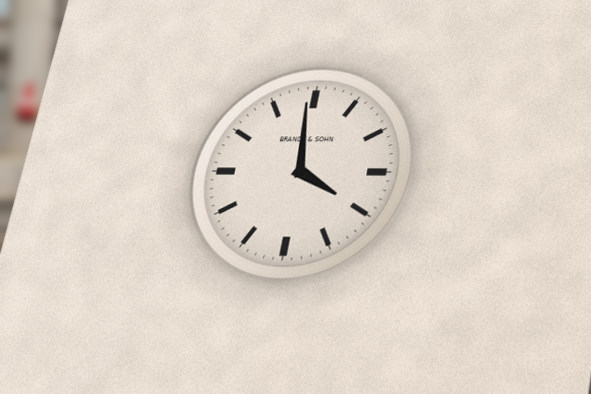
3 h 59 min
